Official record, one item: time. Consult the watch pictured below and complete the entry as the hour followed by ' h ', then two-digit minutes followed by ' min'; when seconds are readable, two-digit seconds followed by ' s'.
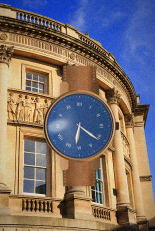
6 h 21 min
